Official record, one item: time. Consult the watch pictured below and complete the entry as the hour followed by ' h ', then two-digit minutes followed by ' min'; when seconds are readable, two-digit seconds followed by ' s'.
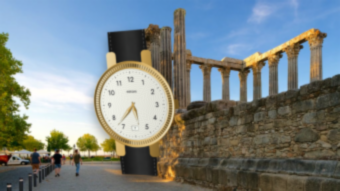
5 h 37 min
